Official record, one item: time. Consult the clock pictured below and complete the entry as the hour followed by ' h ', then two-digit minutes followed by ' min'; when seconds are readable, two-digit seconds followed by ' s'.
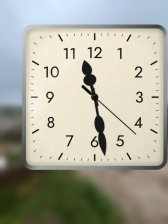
11 h 28 min 22 s
